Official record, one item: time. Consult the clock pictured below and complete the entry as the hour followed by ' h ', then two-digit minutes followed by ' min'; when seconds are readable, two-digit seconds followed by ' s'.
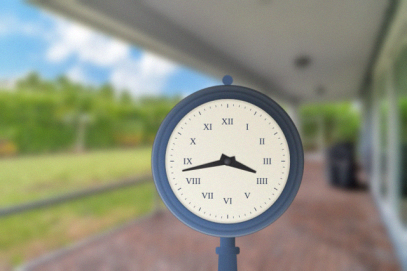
3 h 43 min
